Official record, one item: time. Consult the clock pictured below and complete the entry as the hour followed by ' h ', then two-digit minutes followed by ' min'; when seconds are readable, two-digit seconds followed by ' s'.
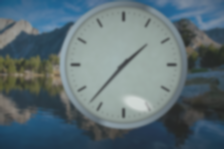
1 h 37 min
